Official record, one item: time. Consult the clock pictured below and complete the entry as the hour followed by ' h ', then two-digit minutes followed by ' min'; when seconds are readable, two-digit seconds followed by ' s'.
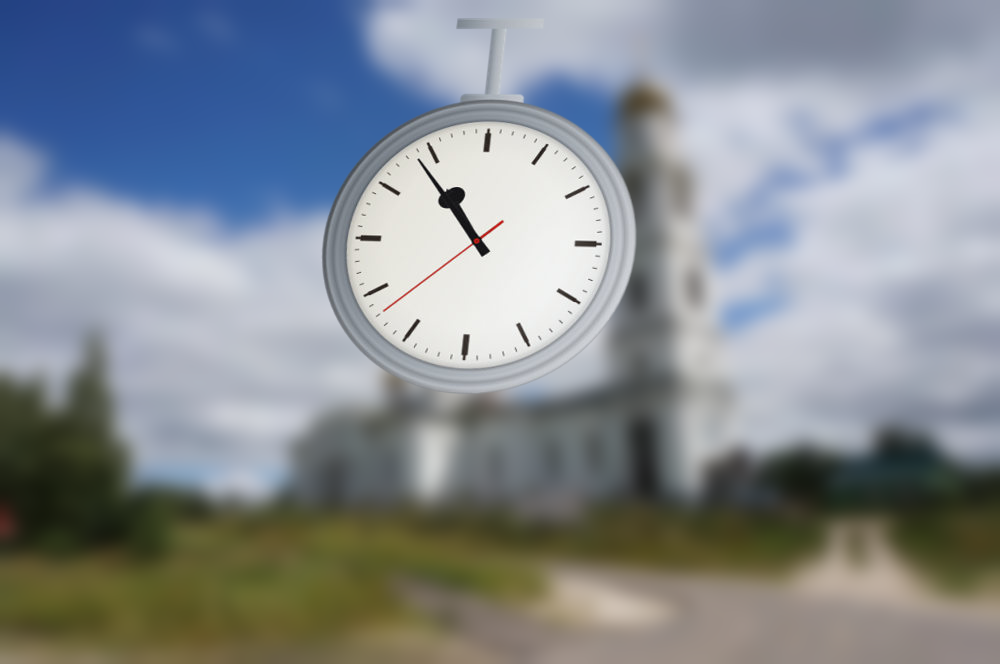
10 h 53 min 38 s
